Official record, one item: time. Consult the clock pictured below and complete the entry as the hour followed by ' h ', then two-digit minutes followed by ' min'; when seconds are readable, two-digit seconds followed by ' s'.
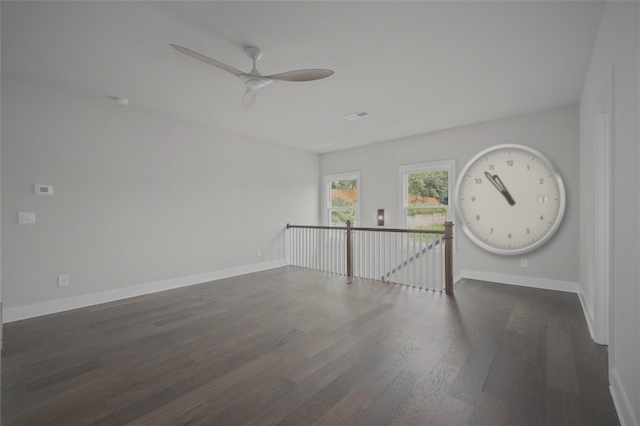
10 h 53 min
